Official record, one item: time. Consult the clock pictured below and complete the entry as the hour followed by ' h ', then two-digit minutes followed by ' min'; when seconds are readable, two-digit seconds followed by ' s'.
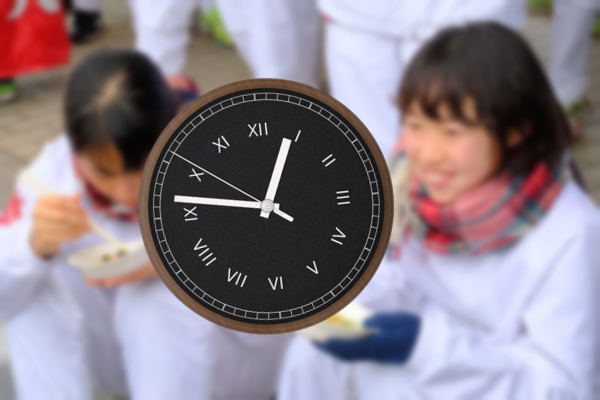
12 h 46 min 51 s
